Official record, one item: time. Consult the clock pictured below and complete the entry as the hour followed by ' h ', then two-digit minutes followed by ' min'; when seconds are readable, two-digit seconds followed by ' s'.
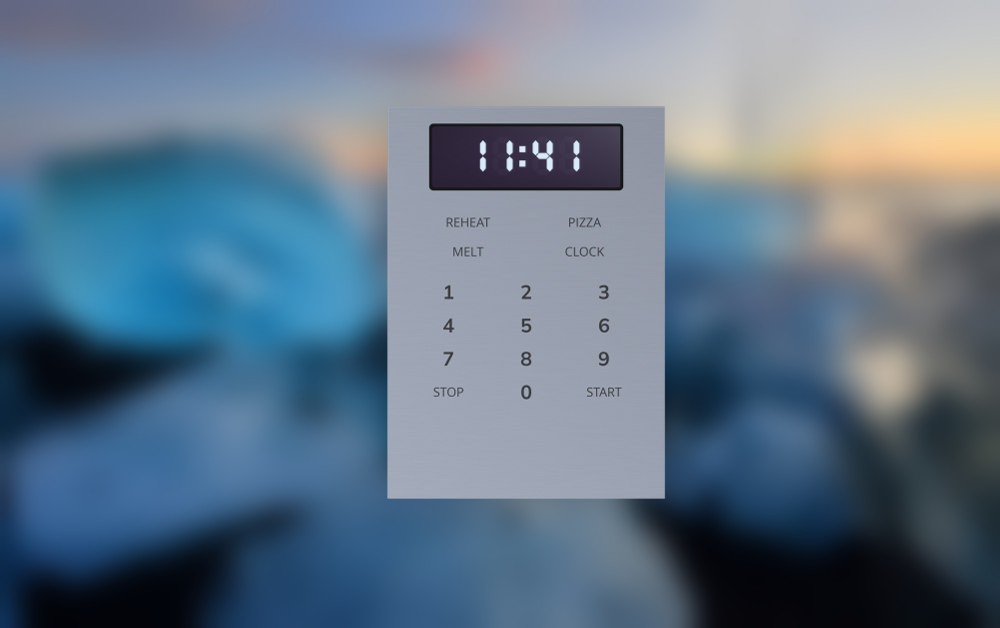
11 h 41 min
